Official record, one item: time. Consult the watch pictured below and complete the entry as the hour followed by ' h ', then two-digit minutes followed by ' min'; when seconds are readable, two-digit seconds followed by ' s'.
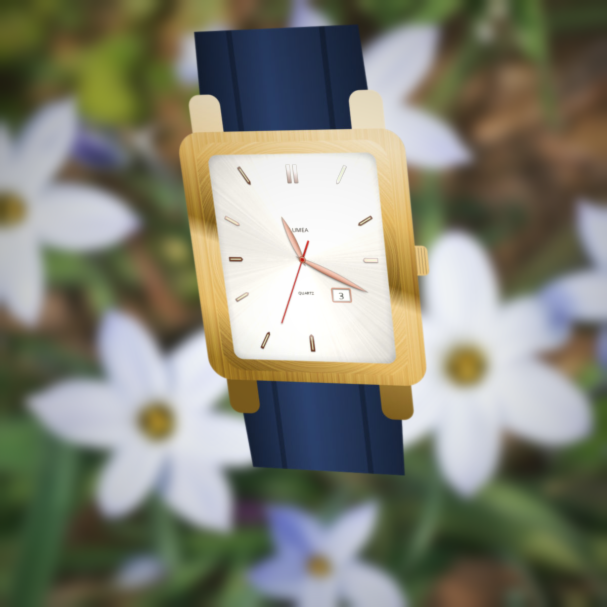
11 h 19 min 34 s
